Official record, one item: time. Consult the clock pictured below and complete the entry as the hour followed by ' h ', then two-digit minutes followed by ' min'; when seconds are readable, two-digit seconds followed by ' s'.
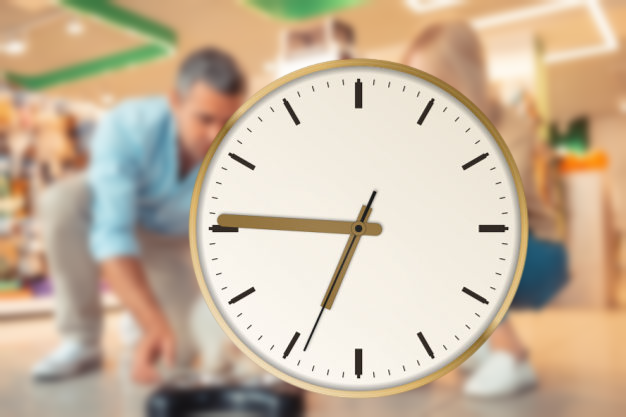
6 h 45 min 34 s
